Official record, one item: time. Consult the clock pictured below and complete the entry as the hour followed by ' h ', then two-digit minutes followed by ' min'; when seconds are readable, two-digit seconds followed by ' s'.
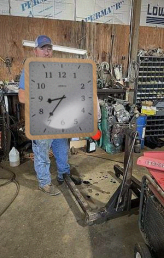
8 h 36 min
